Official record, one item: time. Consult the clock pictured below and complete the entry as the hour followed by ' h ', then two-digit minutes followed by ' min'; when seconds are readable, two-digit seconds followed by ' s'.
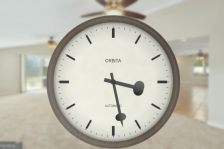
3 h 28 min
